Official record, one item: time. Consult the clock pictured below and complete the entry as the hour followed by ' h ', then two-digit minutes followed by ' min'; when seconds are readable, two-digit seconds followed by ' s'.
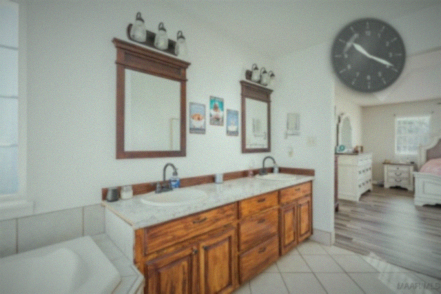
10 h 19 min
